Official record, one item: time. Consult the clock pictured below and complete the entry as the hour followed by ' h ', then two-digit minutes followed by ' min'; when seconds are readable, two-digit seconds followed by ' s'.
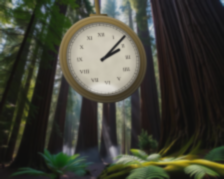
2 h 08 min
